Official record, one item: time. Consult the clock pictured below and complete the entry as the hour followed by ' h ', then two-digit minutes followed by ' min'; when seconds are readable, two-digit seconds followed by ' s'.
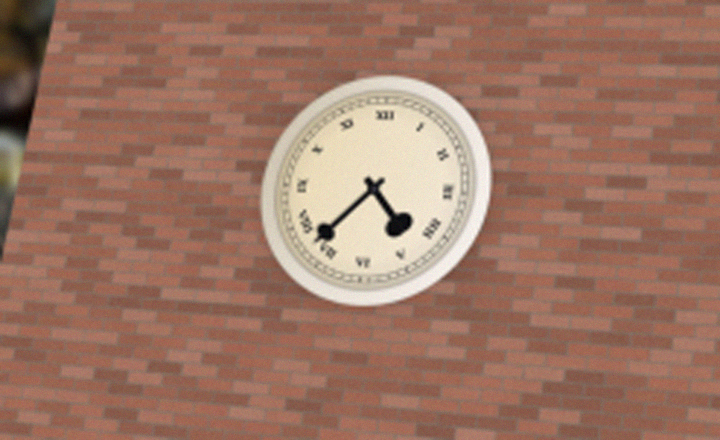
4 h 37 min
